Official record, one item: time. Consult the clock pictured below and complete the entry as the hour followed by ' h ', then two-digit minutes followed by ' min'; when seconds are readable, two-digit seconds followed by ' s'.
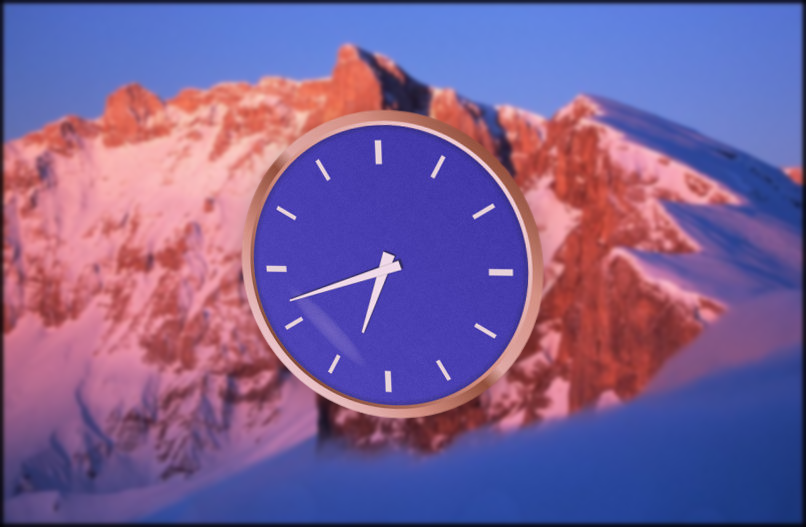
6 h 42 min
